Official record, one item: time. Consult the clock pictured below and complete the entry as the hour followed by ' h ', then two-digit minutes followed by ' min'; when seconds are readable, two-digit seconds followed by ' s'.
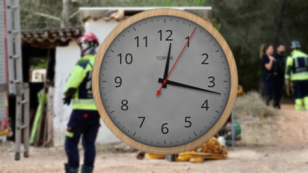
12 h 17 min 05 s
